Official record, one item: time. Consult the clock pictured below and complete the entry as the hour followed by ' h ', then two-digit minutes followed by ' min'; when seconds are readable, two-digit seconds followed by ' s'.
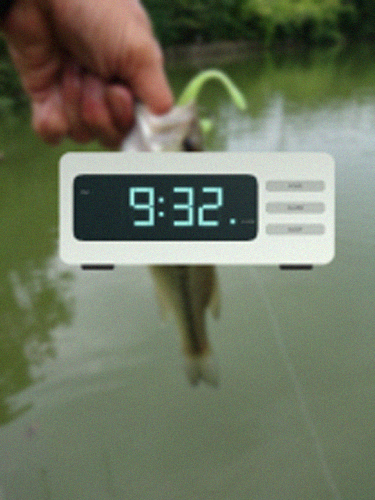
9 h 32 min
